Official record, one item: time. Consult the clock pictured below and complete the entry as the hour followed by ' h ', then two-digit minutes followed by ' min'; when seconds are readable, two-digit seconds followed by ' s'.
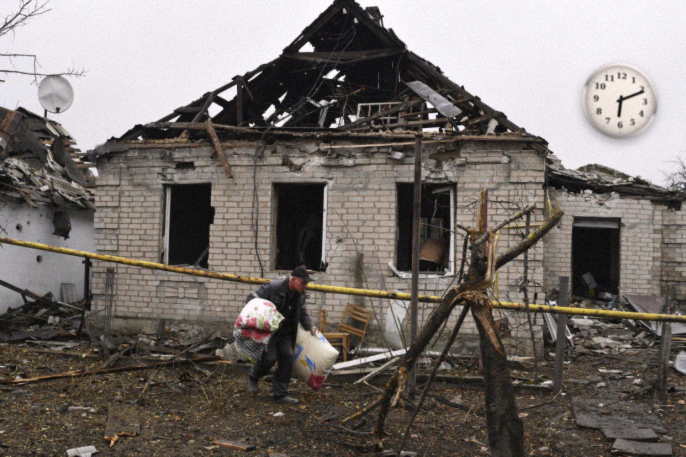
6 h 11 min
